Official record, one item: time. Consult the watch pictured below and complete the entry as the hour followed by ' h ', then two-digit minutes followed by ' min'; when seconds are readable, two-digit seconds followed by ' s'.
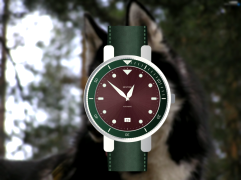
12 h 52 min
